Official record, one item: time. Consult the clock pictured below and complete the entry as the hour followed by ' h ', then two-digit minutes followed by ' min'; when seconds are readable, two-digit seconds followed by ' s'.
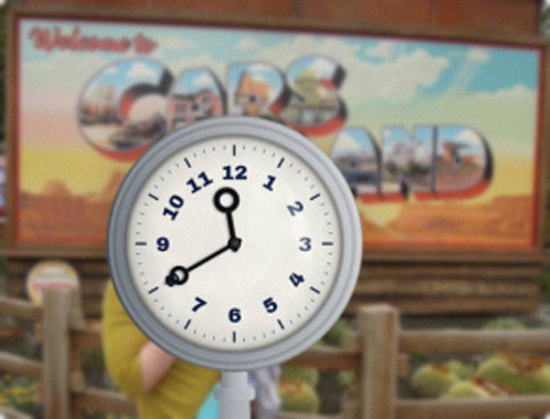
11 h 40 min
